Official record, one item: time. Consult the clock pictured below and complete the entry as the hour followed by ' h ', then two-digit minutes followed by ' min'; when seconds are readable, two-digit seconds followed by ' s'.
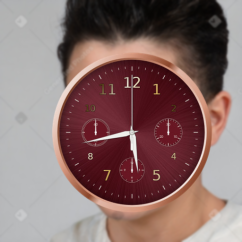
5 h 43 min
